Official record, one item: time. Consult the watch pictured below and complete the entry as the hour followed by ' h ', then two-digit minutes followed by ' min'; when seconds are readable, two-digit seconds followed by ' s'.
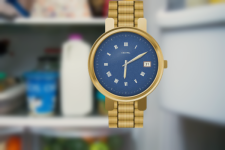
6 h 10 min
